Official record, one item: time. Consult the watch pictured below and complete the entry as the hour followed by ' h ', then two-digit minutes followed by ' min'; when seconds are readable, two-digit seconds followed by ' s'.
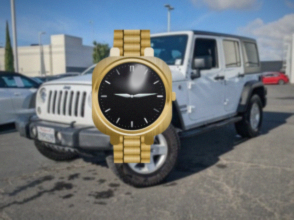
9 h 14 min
